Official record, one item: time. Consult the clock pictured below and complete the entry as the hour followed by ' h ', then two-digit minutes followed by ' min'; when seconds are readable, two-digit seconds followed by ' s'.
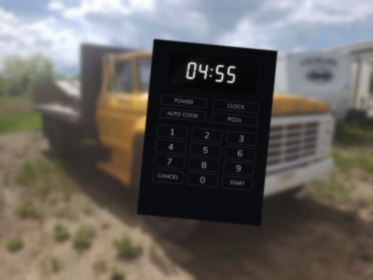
4 h 55 min
